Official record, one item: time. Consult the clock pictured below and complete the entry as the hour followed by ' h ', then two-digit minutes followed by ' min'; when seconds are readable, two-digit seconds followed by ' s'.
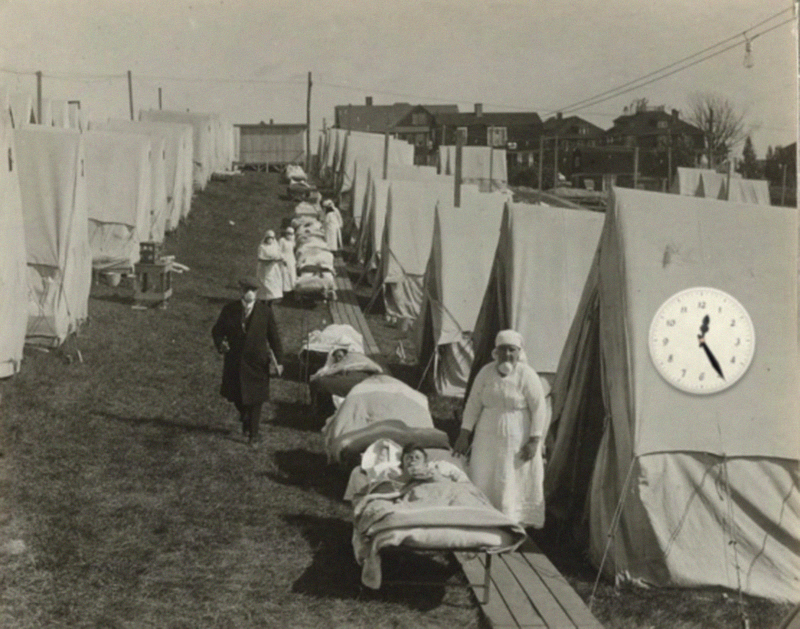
12 h 25 min
